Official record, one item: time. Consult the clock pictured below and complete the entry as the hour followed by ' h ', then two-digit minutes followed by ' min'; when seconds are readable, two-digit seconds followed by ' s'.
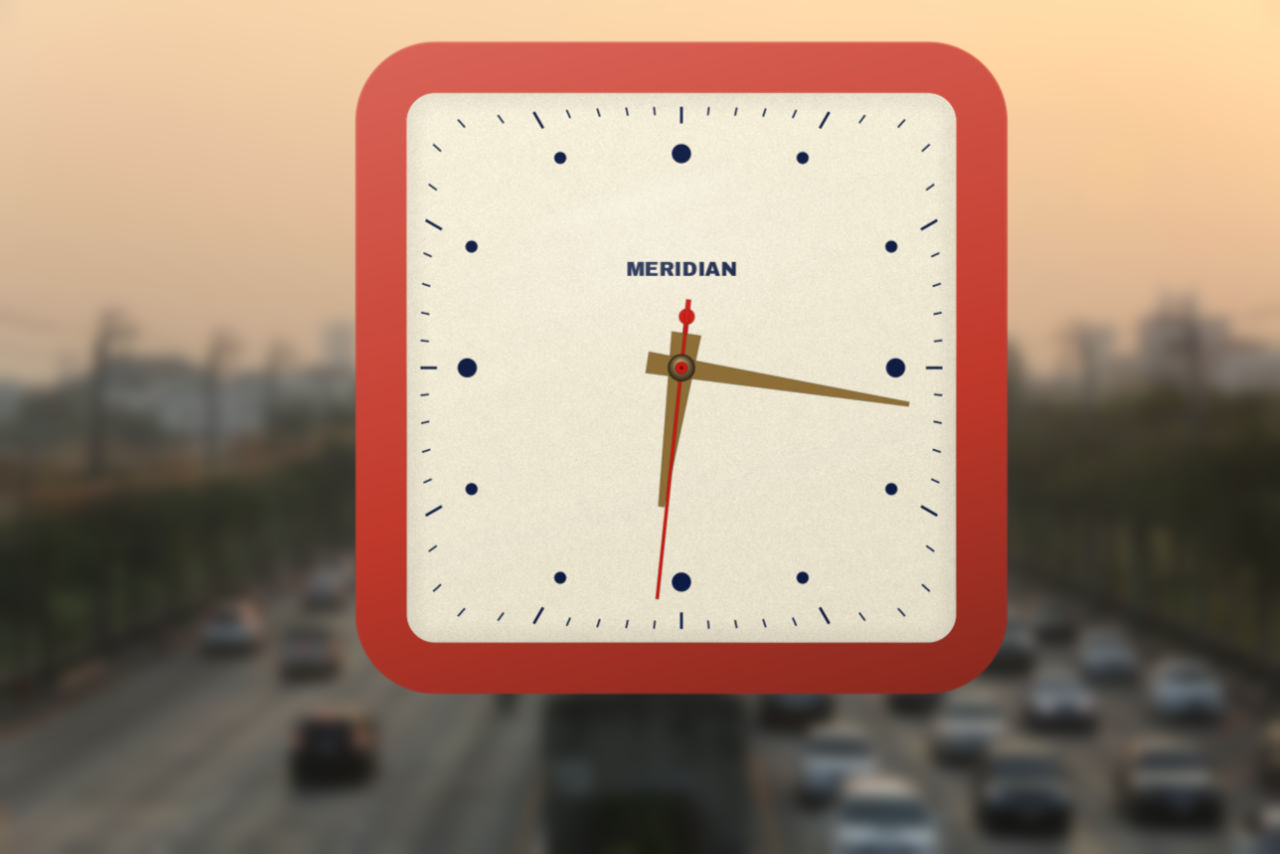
6 h 16 min 31 s
